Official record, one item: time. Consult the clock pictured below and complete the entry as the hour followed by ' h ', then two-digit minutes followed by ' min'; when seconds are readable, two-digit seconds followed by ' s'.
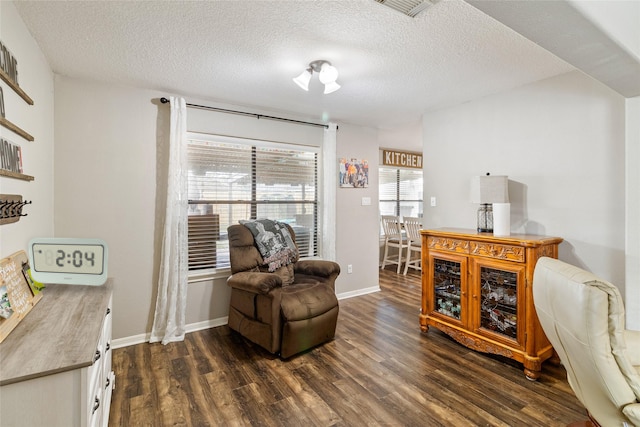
2 h 04 min
